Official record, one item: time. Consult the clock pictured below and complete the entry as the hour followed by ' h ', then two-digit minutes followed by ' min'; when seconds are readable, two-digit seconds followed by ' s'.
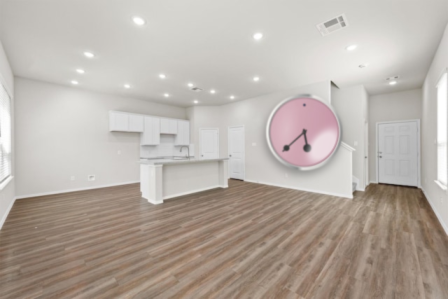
5 h 38 min
